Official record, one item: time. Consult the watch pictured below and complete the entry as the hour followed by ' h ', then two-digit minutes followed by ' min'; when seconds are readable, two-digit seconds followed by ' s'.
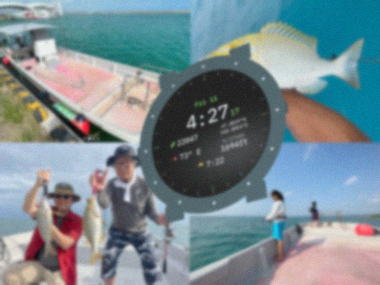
4 h 27 min
